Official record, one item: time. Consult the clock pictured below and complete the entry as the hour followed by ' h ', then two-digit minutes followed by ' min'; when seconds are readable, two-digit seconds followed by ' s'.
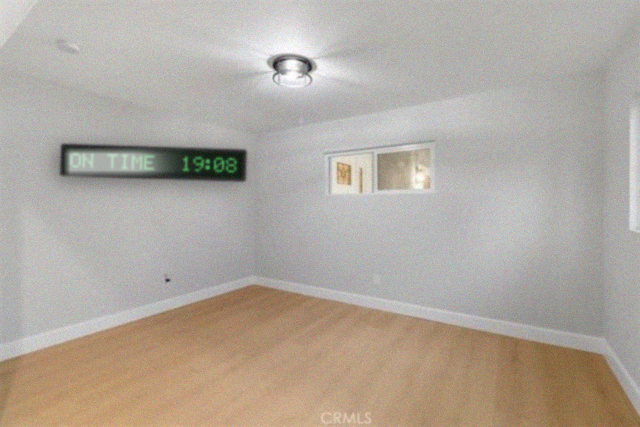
19 h 08 min
